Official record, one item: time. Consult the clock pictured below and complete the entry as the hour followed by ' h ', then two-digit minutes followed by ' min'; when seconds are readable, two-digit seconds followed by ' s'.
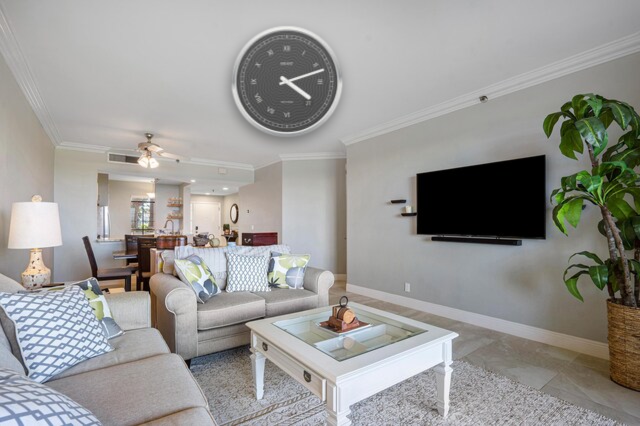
4 h 12 min
